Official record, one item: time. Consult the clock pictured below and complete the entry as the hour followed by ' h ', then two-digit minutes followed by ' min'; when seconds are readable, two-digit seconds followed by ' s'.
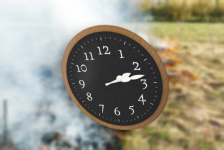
2 h 13 min
